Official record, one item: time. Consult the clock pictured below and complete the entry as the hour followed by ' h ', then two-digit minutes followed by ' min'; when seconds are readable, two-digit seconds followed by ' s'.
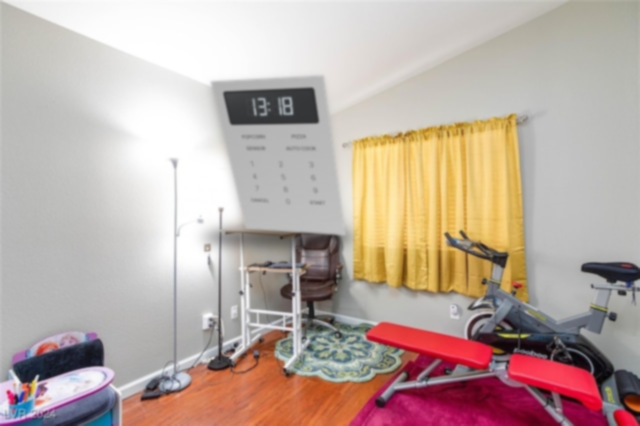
13 h 18 min
